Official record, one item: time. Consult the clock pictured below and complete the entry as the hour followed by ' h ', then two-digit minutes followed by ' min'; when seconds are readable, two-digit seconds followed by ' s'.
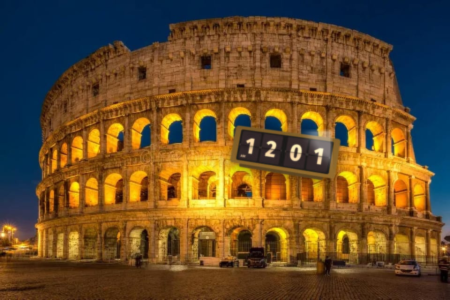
12 h 01 min
